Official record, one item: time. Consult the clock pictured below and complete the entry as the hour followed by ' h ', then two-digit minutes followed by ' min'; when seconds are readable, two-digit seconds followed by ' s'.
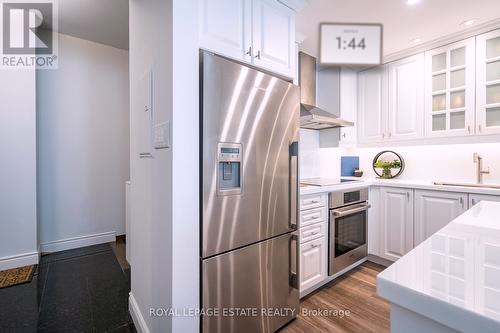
1 h 44 min
